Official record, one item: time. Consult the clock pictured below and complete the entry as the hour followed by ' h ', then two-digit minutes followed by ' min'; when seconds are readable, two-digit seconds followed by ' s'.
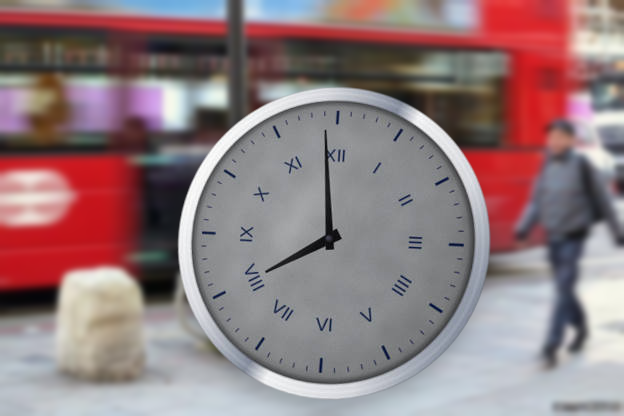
7 h 59 min
